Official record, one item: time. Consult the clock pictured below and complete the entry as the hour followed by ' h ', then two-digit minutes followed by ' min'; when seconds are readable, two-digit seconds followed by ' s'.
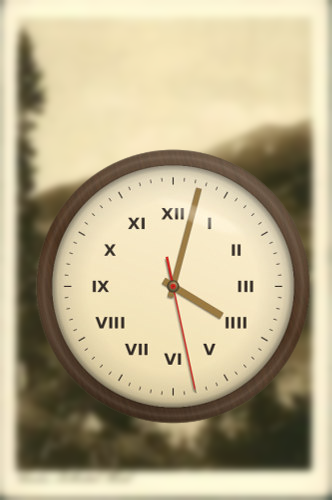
4 h 02 min 28 s
